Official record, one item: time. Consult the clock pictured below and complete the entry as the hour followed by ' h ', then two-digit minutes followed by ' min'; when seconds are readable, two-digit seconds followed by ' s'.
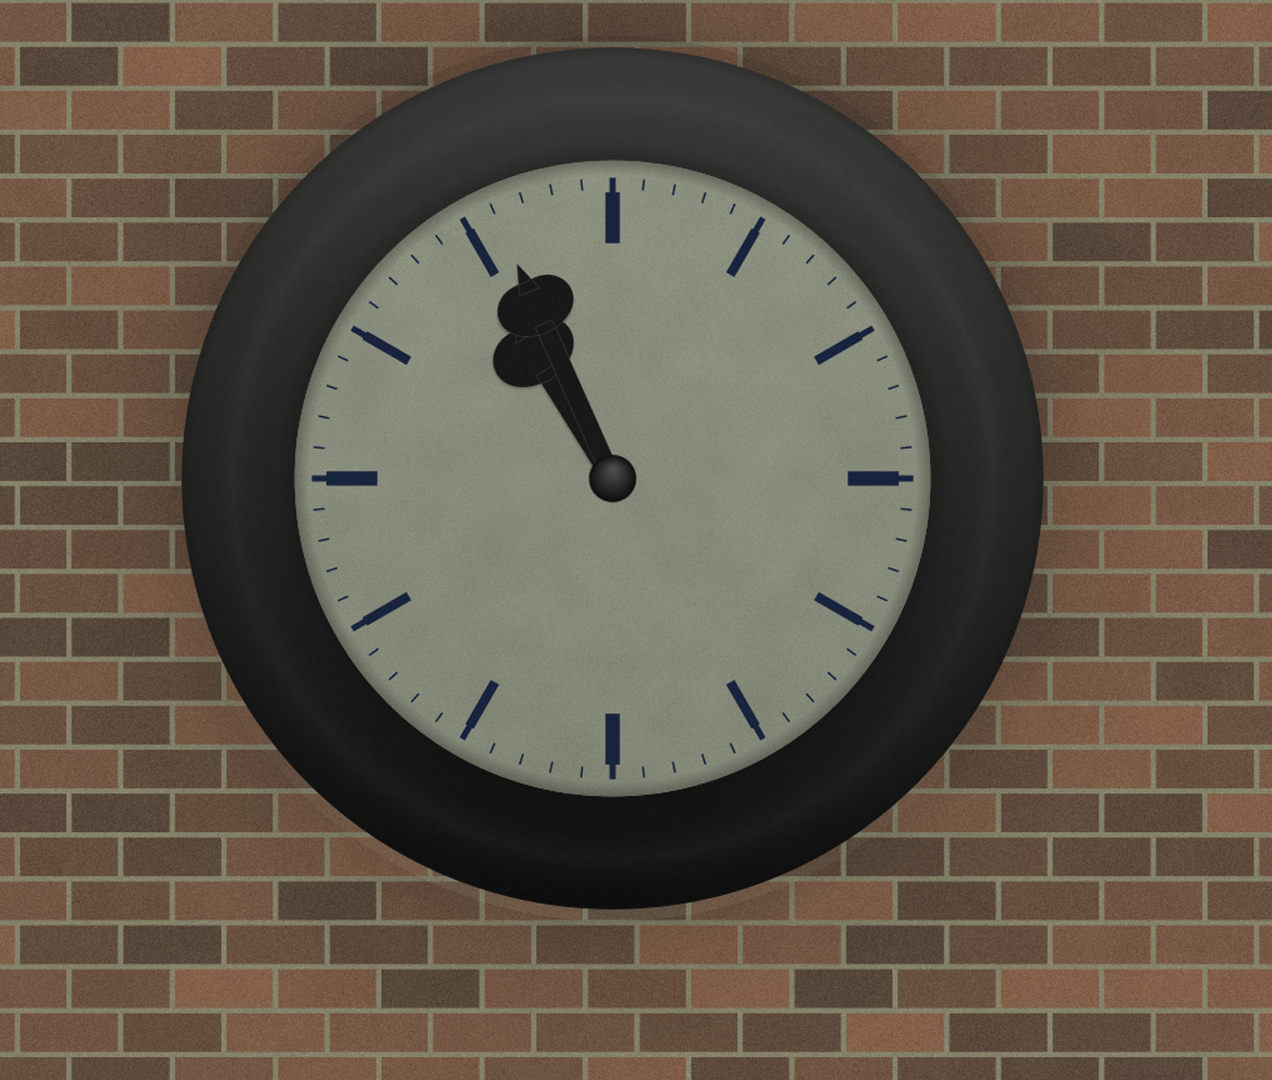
10 h 56 min
